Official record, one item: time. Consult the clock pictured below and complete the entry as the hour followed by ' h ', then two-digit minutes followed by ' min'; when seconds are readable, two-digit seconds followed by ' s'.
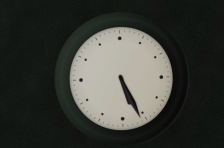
5 h 26 min
